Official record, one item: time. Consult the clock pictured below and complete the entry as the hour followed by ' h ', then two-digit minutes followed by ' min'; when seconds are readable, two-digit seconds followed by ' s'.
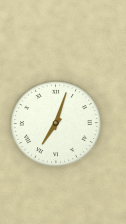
7 h 03 min
